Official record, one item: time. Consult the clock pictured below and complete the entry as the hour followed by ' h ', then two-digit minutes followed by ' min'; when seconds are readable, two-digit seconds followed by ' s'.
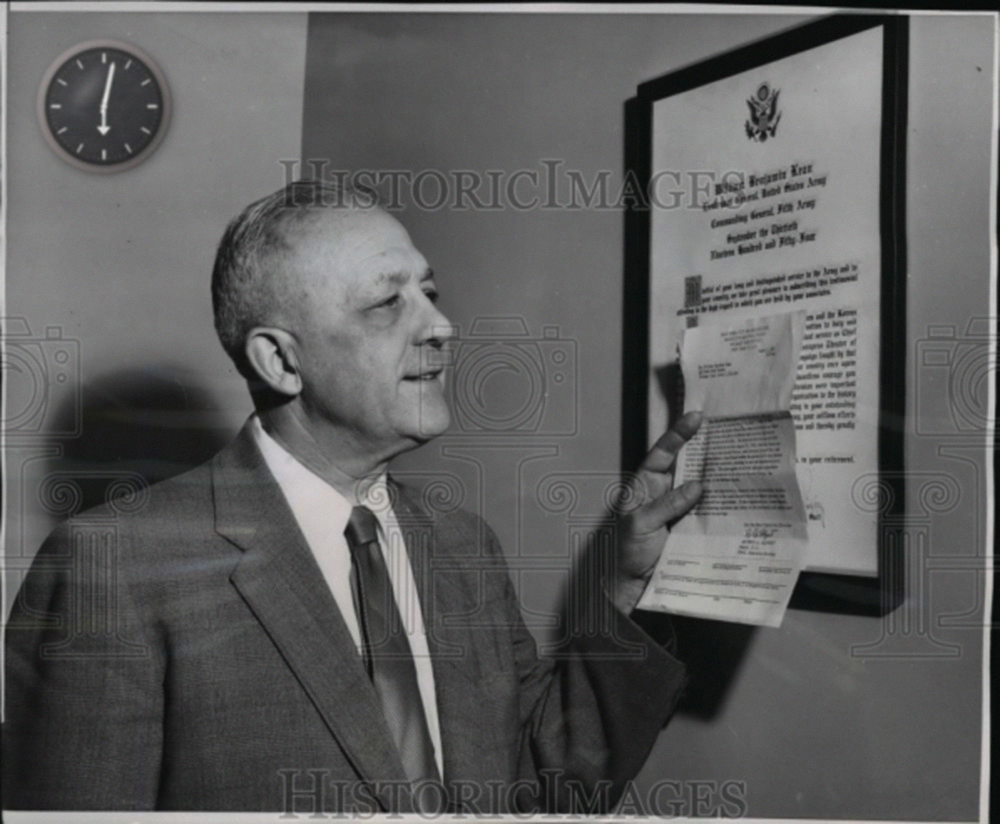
6 h 02 min
